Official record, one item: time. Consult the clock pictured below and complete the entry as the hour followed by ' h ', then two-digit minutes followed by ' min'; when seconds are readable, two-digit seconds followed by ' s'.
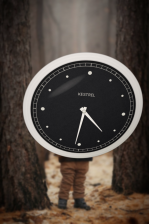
4 h 31 min
